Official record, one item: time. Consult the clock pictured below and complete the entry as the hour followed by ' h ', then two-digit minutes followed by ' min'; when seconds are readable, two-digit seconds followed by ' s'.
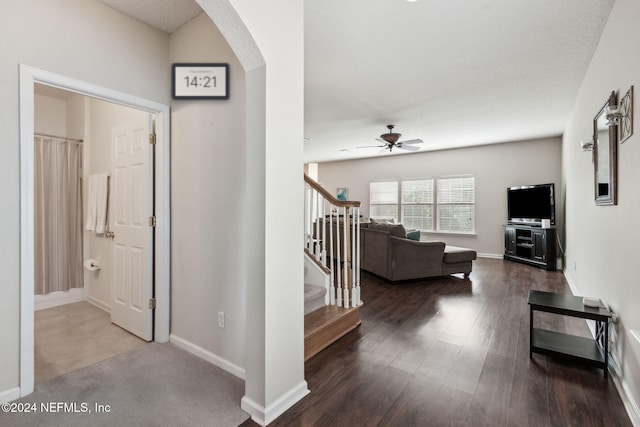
14 h 21 min
